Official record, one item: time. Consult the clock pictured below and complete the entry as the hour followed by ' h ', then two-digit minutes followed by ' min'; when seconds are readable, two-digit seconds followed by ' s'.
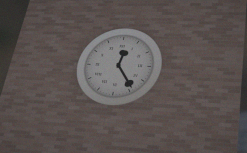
12 h 24 min
